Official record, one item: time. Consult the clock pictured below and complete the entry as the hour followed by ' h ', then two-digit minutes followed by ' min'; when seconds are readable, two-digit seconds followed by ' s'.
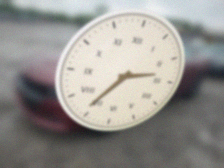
2 h 36 min
